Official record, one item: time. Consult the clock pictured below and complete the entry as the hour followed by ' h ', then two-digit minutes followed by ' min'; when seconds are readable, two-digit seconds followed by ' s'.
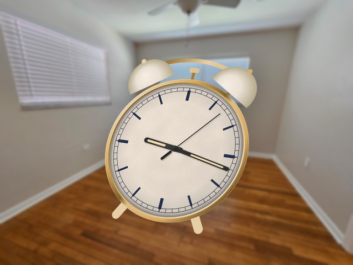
9 h 17 min 07 s
